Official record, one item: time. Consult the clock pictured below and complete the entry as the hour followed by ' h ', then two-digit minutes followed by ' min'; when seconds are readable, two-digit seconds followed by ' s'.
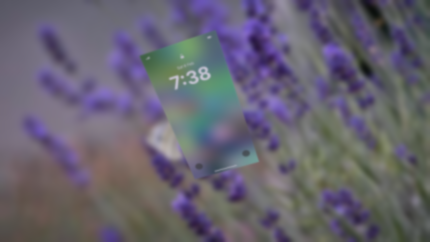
7 h 38 min
